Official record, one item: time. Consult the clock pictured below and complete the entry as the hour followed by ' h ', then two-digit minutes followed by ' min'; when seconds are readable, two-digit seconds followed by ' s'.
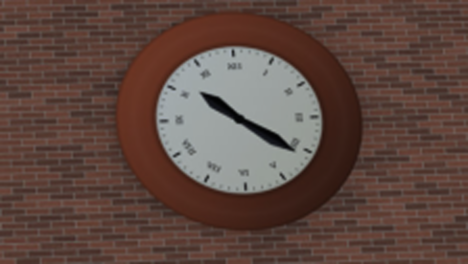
10 h 21 min
